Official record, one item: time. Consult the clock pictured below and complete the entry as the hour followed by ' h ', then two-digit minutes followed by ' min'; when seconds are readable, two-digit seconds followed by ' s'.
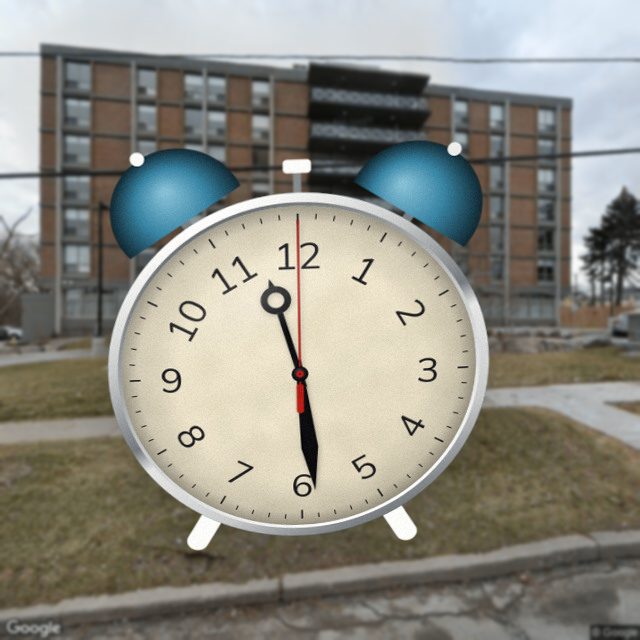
11 h 29 min 00 s
